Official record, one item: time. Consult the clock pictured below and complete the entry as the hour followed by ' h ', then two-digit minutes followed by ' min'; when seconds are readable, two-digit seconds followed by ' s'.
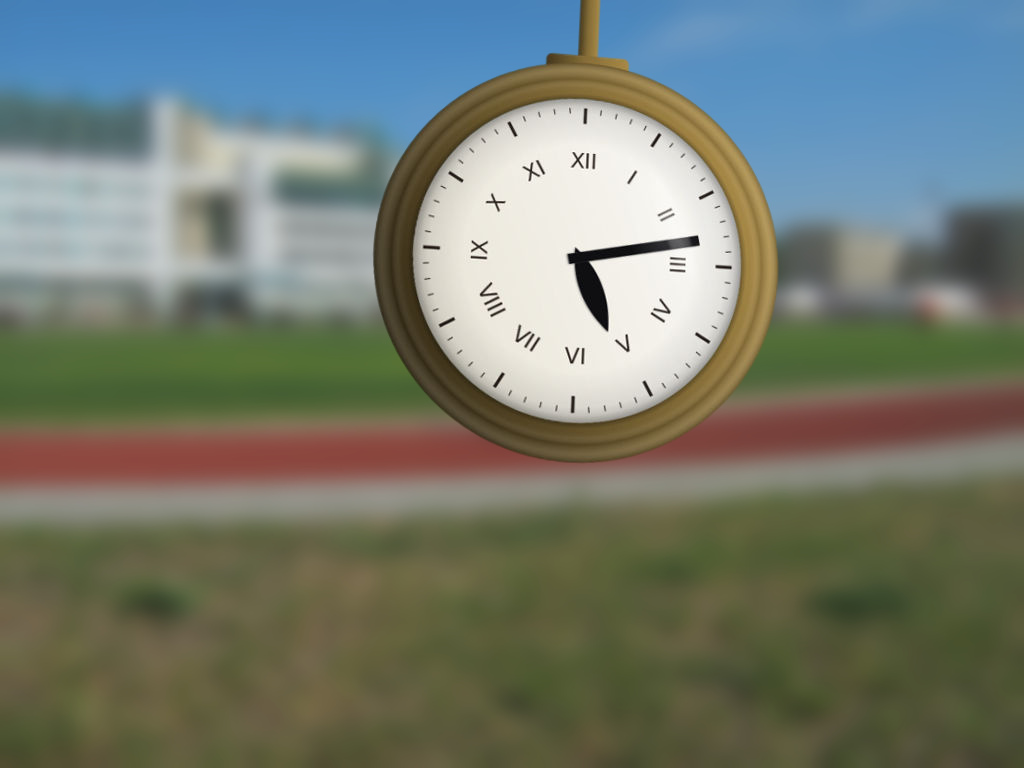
5 h 13 min
